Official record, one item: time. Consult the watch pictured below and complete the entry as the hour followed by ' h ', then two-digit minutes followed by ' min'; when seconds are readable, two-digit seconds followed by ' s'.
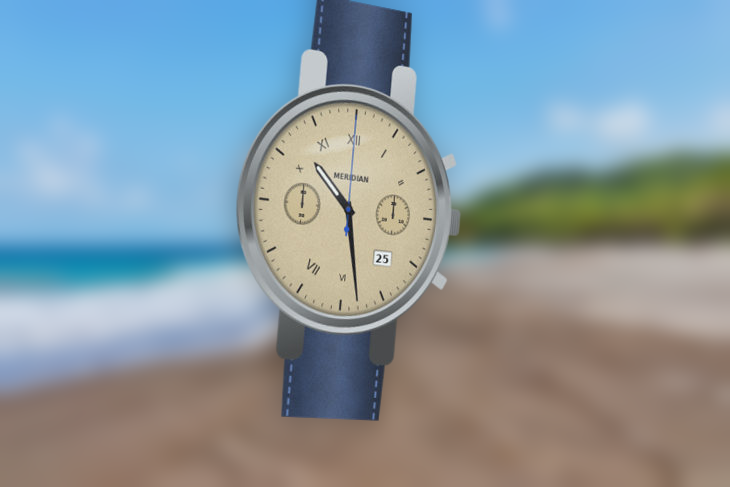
10 h 28 min
